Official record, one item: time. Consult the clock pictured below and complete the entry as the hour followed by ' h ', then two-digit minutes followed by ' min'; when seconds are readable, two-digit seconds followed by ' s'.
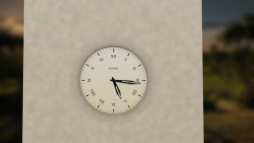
5 h 16 min
